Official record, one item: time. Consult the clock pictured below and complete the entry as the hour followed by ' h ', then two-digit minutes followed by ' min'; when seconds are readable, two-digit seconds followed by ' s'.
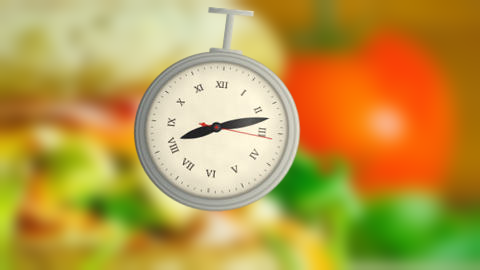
8 h 12 min 16 s
